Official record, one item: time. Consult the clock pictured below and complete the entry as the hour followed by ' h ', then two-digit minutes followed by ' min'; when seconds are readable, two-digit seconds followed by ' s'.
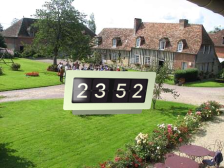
23 h 52 min
